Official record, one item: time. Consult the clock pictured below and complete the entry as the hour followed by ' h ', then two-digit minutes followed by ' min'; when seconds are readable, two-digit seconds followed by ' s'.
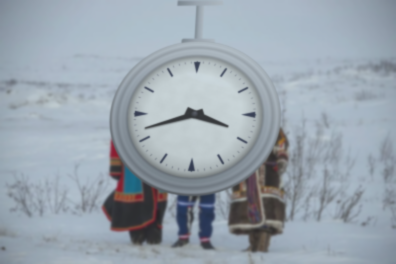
3 h 42 min
